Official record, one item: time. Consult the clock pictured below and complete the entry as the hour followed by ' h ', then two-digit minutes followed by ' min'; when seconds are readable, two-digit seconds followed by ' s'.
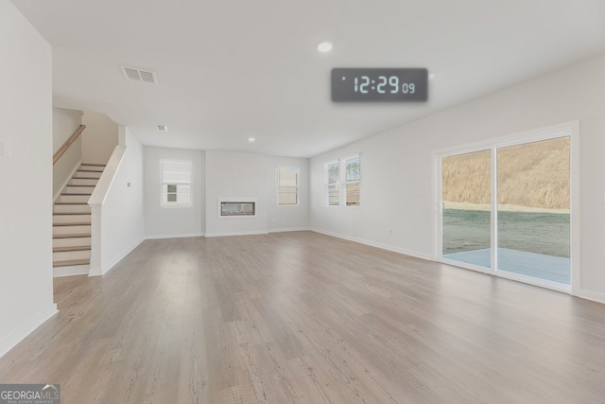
12 h 29 min 09 s
